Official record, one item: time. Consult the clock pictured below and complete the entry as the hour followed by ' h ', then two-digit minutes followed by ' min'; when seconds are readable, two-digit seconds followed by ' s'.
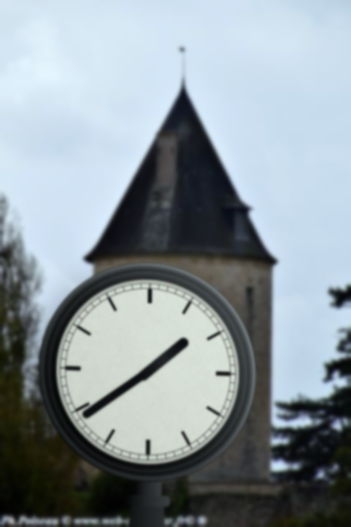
1 h 39 min
